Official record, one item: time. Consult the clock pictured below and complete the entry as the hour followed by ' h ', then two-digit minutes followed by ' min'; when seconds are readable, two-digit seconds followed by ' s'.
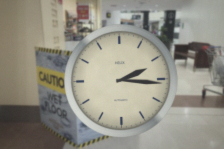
2 h 16 min
